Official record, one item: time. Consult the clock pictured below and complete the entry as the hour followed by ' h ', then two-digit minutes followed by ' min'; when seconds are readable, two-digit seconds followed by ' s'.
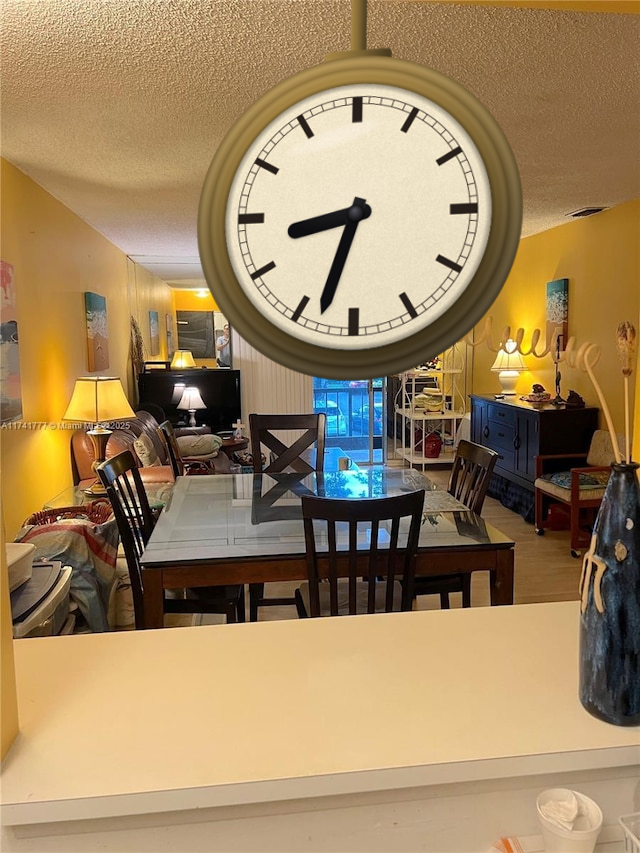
8 h 33 min
